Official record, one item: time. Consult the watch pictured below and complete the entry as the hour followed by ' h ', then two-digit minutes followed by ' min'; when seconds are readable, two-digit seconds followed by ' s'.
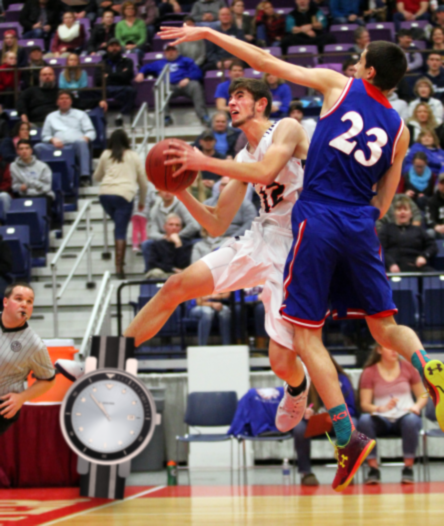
10 h 53 min
